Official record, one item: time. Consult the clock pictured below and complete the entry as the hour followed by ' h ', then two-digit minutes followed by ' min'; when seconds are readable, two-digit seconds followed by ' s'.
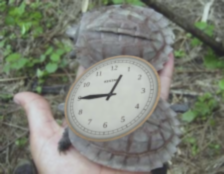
12 h 45 min
